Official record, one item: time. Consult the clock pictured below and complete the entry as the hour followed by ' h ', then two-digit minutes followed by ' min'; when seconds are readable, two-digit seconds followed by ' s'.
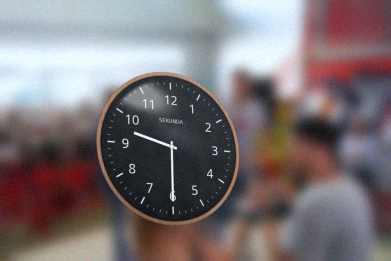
9 h 30 min
